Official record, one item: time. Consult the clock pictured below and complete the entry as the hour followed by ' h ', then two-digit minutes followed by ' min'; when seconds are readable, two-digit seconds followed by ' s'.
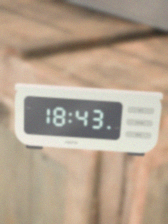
18 h 43 min
